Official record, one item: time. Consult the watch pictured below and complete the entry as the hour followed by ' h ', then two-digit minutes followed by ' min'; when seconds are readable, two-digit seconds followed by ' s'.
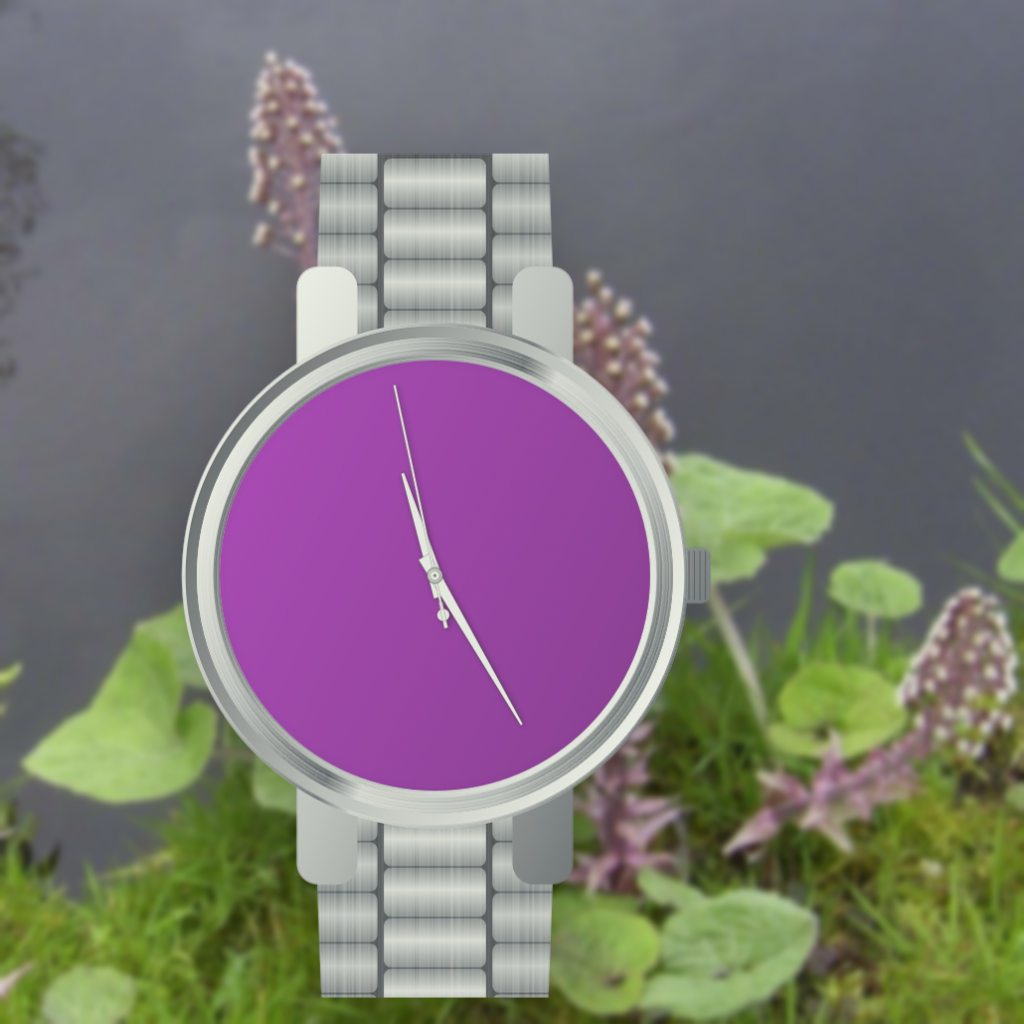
11 h 24 min 58 s
